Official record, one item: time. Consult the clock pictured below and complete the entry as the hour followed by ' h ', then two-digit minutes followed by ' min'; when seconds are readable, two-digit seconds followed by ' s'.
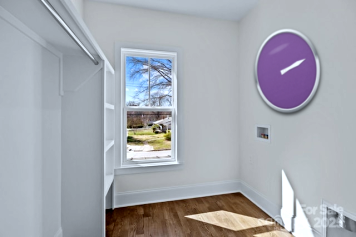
2 h 11 min
